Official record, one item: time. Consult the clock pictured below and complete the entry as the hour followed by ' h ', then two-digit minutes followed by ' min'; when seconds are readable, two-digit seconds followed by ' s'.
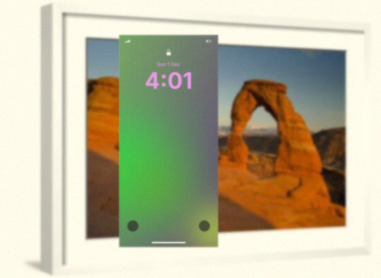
4 h 01 min
